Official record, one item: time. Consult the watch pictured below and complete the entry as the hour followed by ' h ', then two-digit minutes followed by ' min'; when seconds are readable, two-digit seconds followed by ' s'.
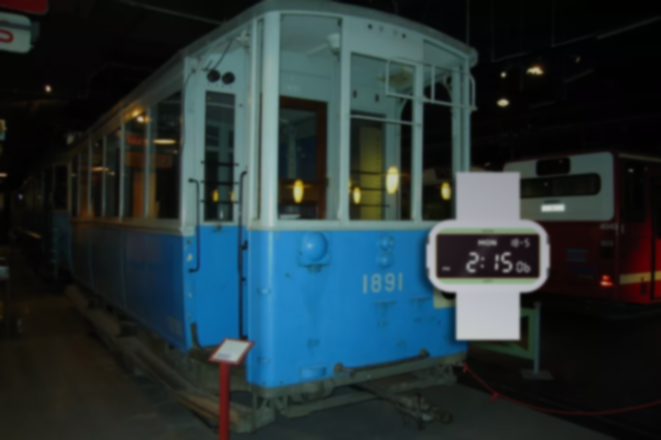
2 h 15 min
